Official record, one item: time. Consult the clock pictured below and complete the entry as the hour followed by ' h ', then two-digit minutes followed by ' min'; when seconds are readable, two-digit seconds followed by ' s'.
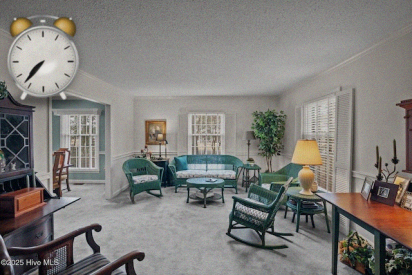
7 h 37 min
